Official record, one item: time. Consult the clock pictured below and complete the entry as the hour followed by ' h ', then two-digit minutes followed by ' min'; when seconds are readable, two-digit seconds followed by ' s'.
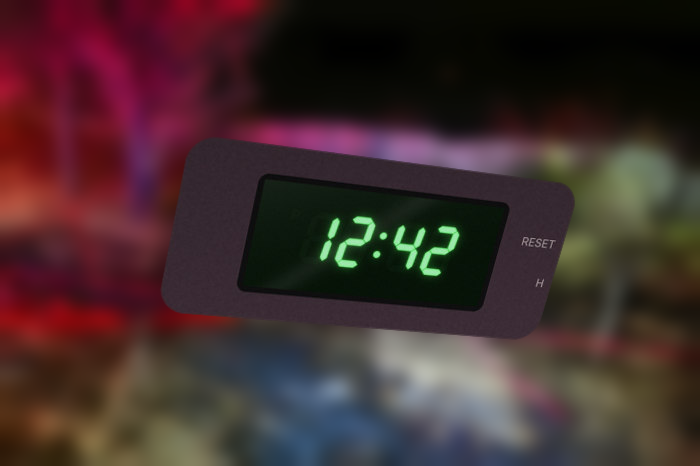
12 h 42 min
